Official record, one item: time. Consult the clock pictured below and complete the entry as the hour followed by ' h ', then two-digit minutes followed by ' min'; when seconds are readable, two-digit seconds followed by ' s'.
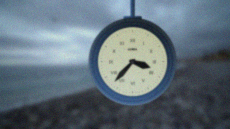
3 h 37 min
